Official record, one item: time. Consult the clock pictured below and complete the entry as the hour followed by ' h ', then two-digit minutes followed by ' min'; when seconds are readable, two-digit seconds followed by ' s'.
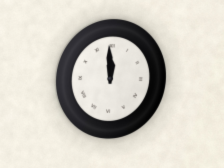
11 h 59 min
